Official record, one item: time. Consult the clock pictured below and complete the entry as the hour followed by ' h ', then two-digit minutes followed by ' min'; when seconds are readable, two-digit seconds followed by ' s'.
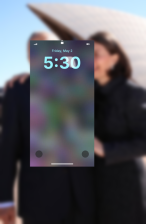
5 h 30 min
